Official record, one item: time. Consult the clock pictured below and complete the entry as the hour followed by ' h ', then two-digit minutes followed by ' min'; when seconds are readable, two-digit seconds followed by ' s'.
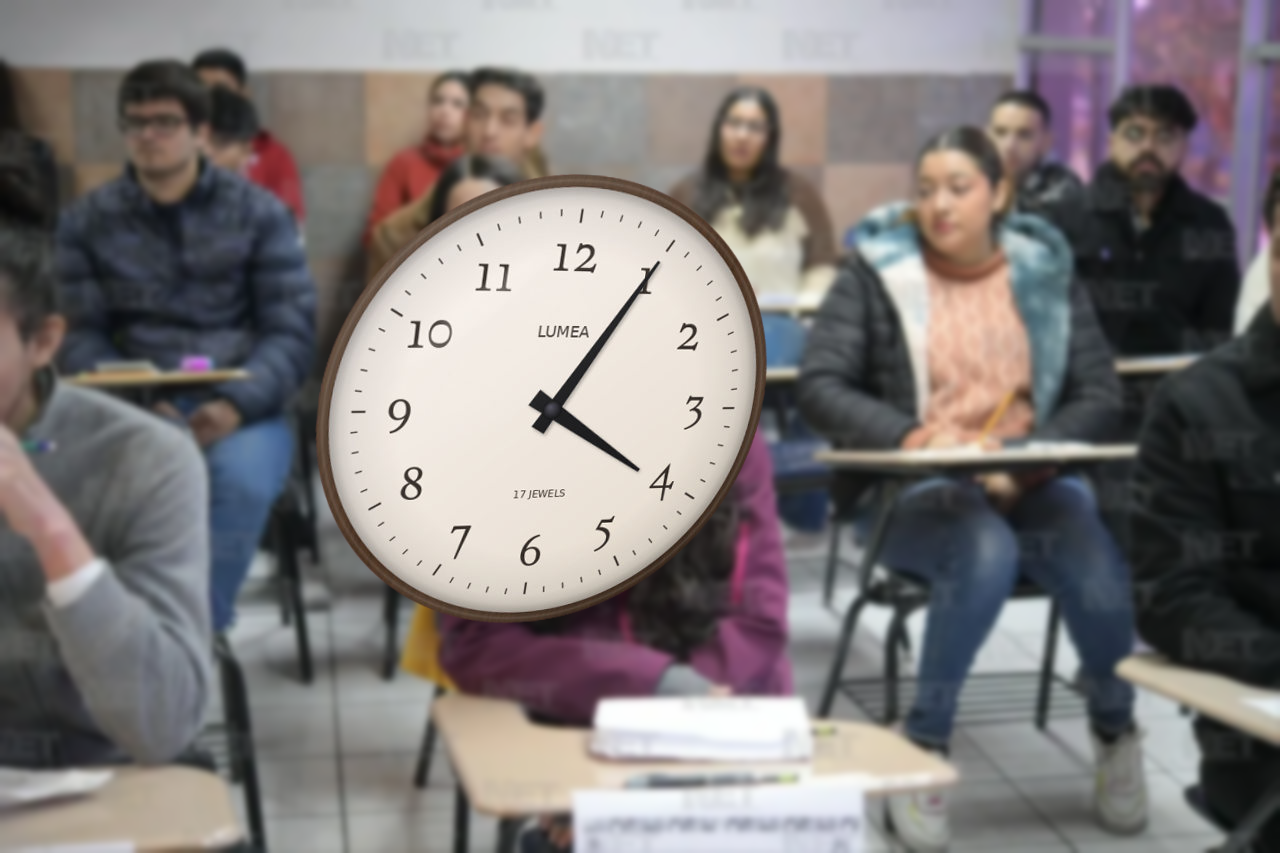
4 h 05 min
